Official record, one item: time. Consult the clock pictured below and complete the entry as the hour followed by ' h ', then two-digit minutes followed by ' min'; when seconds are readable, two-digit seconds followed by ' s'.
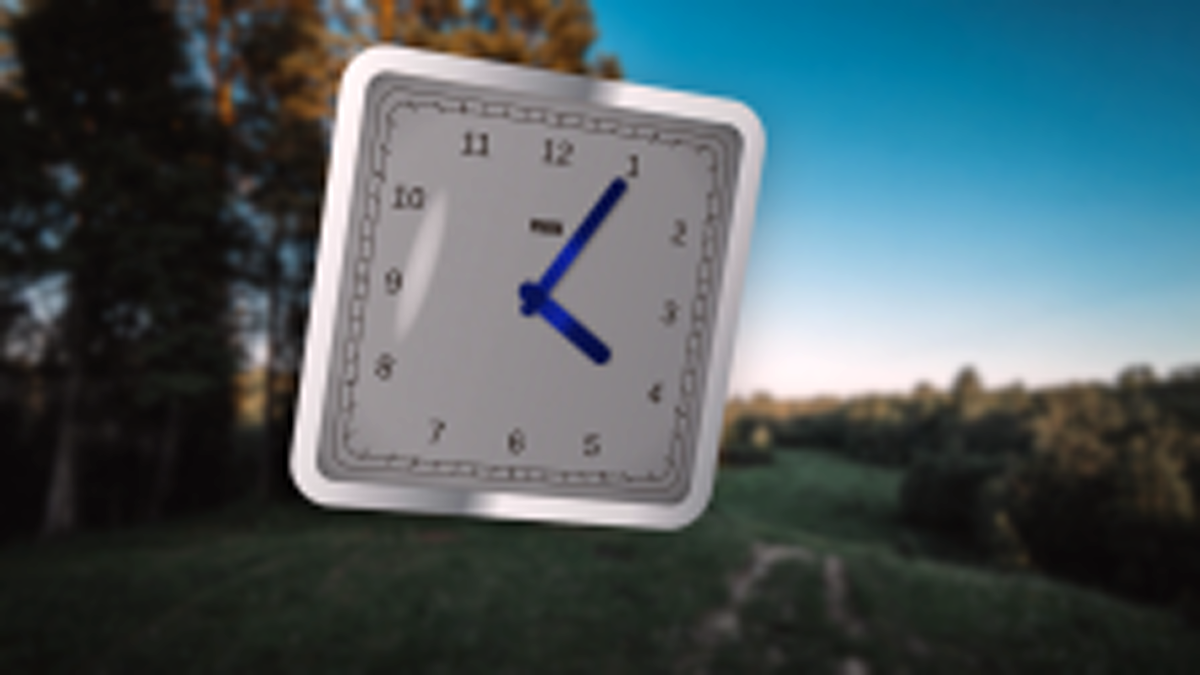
4 h 05 min
